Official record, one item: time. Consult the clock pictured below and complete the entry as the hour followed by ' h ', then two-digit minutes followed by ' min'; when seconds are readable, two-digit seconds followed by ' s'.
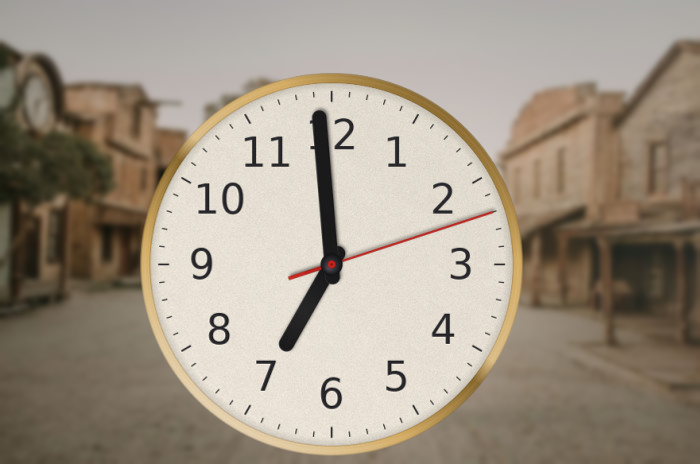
6 h 59 min 12 s
